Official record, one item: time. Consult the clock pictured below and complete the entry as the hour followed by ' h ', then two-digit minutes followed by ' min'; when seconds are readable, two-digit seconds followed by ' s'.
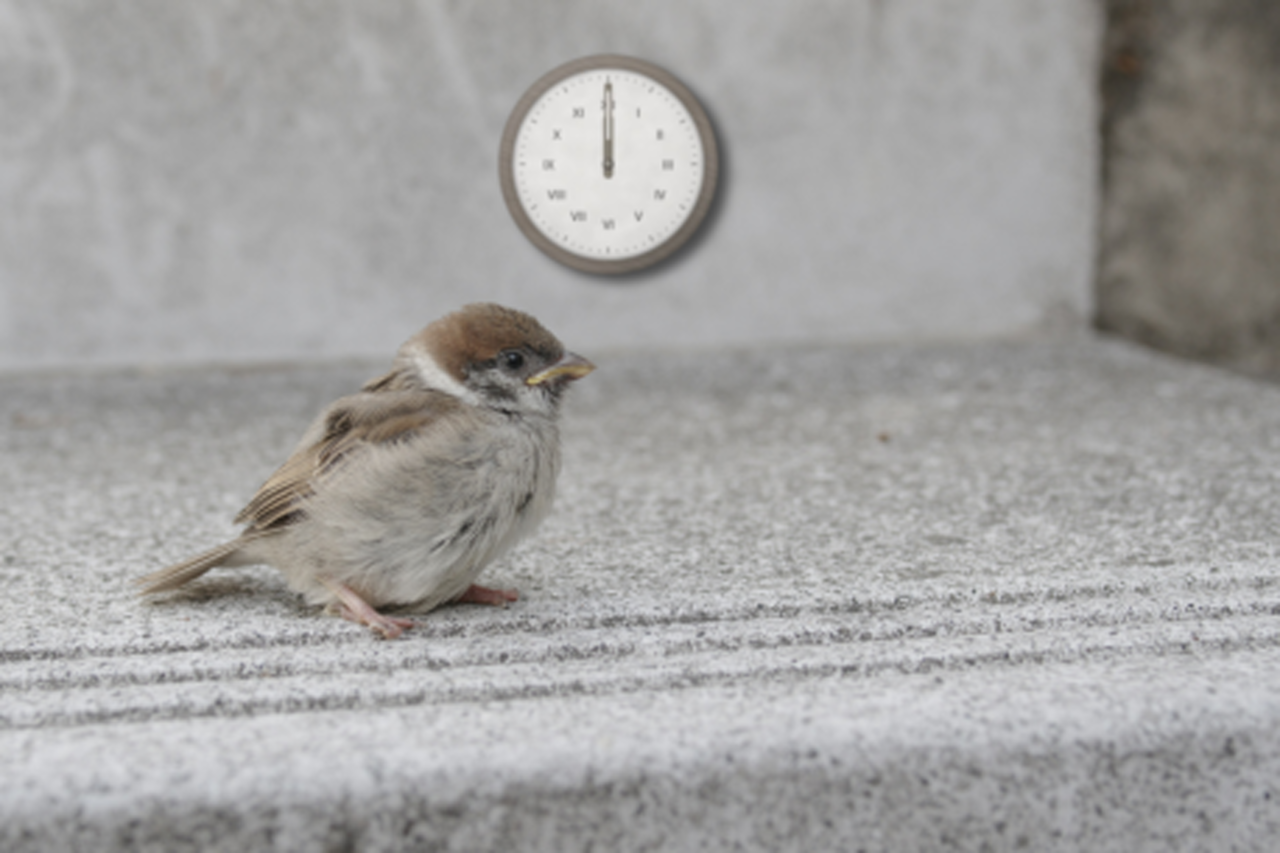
12 h 00 min
